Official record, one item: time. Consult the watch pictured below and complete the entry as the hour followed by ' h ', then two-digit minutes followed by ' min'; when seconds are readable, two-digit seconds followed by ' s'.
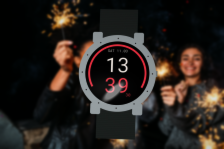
13 h 39 min
